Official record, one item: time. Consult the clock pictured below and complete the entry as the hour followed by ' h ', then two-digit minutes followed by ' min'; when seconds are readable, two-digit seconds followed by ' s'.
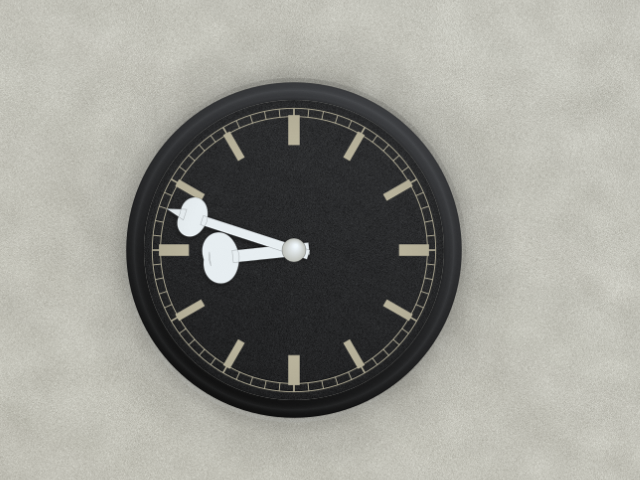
8 h 48 min
